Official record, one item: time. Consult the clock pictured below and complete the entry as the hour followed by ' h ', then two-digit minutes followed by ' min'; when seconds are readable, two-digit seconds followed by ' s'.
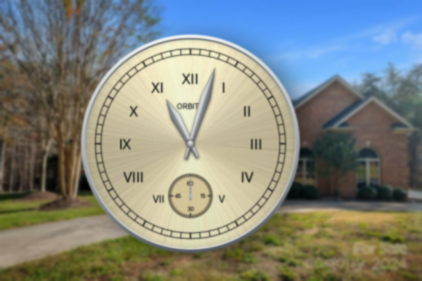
11 h 03 min
